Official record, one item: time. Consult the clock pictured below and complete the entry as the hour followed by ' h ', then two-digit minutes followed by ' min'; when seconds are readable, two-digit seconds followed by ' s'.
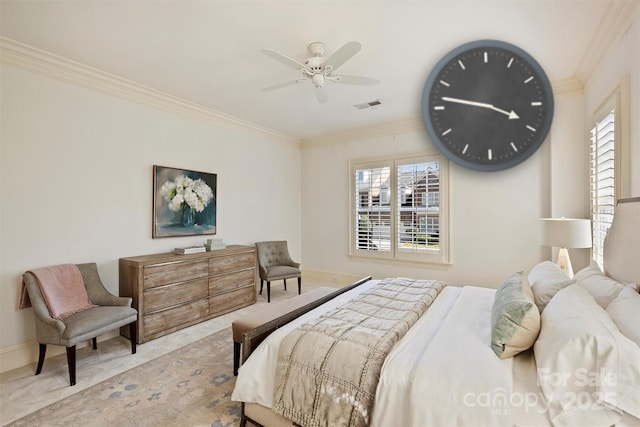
3 h 47 min
